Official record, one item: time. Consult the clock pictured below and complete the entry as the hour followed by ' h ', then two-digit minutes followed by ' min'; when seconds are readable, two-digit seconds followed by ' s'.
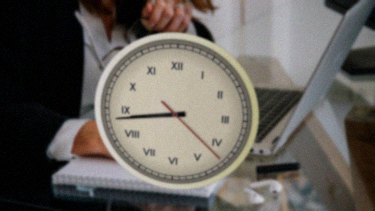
8 h 43 min 22 s
